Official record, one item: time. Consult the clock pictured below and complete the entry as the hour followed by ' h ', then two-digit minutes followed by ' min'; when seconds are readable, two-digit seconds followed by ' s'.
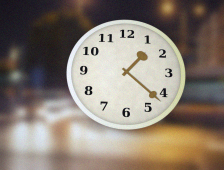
1 h 22 min
